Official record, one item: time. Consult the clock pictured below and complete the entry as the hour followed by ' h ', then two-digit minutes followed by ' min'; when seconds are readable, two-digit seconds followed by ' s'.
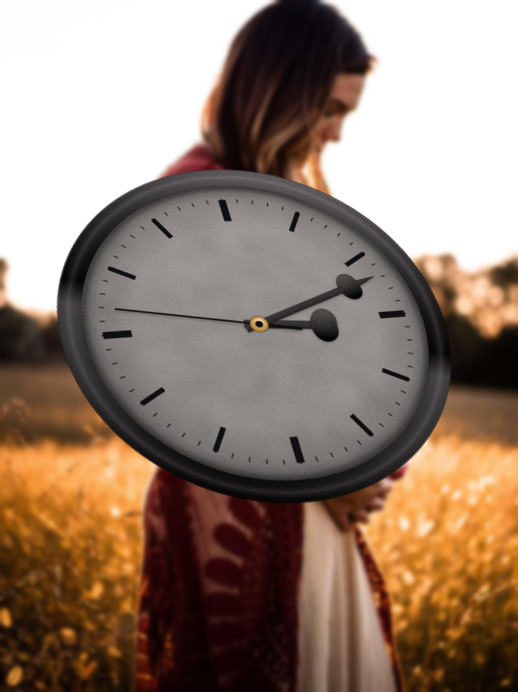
3 h 11 min 47 s
